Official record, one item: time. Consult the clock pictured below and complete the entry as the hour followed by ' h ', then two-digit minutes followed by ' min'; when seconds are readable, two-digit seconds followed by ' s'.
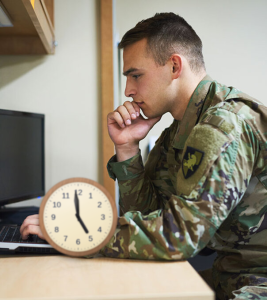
4 h 59 min
